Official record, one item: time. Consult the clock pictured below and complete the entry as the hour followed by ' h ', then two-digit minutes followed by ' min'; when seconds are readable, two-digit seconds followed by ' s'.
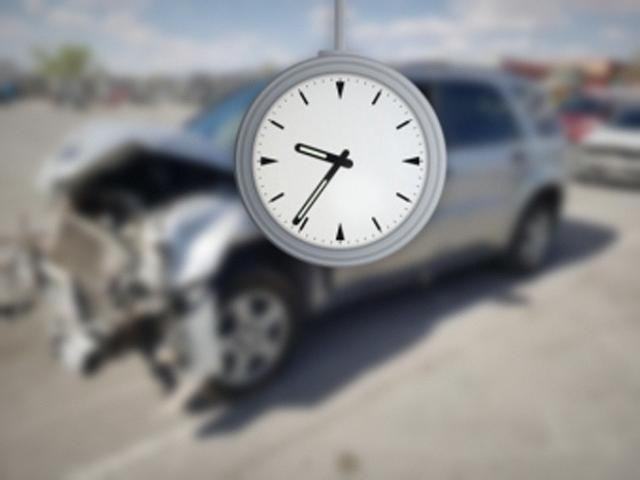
9 h 36 min
